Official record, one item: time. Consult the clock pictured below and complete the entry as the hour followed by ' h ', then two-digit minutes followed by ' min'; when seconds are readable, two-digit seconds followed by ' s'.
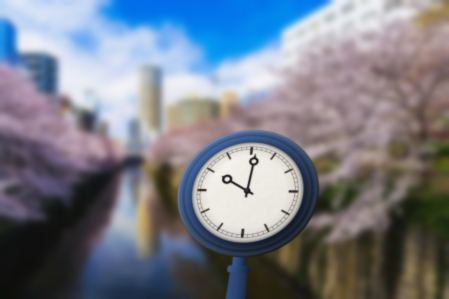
10 h 01 min
